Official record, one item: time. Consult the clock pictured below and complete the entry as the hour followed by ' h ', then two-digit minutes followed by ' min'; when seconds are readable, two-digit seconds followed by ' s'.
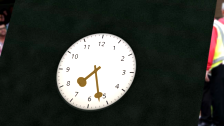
7 h 27 min
